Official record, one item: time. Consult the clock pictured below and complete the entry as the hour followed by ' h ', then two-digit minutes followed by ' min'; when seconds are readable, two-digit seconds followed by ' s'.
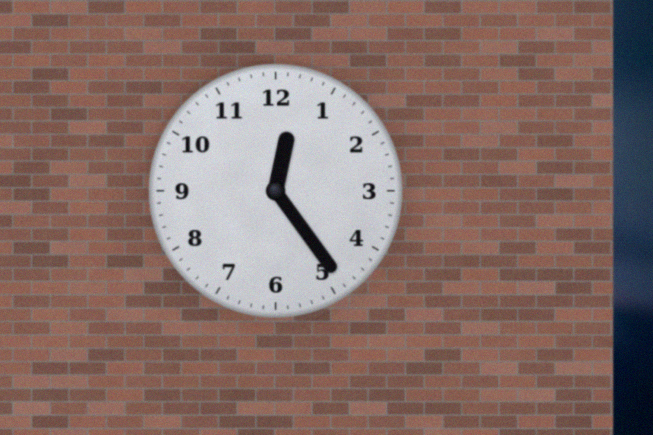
12 h 24 min
